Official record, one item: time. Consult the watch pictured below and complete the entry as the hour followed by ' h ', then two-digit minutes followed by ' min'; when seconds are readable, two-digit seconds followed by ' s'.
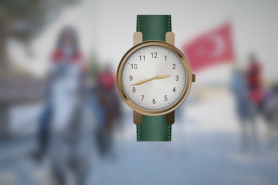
2 h 42 min
